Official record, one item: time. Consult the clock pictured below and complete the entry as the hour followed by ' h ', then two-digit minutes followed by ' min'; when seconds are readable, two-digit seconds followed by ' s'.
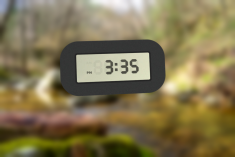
3 h 35 min
